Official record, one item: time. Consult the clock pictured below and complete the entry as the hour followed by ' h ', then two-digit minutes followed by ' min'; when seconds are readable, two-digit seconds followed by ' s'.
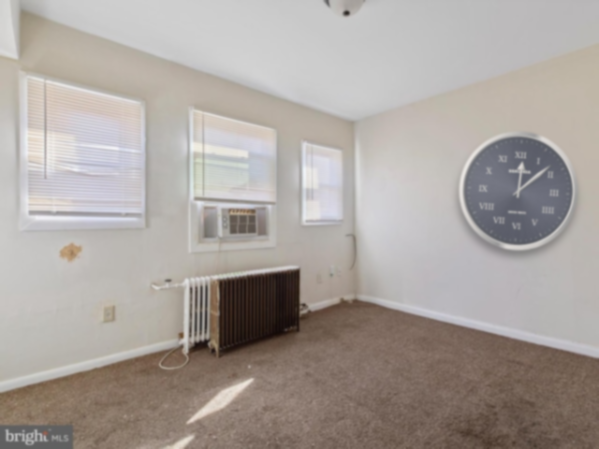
12 h 08 min
